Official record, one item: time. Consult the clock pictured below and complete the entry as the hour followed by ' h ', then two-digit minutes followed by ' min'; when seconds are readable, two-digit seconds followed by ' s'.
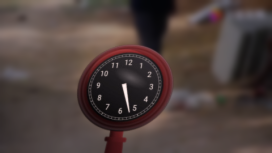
5 h 27 min
